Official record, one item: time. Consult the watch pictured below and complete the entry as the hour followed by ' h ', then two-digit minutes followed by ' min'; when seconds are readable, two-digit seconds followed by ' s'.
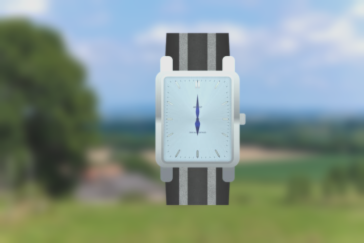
6 h 00 min
